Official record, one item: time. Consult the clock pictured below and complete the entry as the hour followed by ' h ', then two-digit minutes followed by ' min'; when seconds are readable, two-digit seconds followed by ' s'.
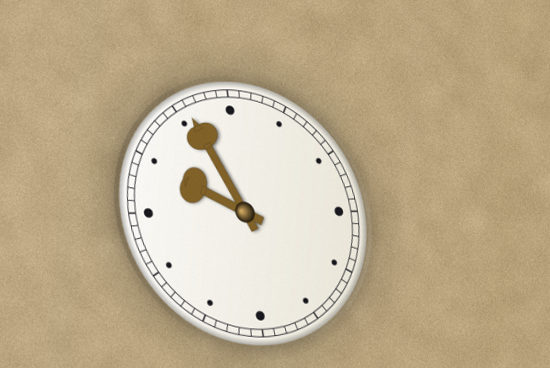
9 h 56 min
